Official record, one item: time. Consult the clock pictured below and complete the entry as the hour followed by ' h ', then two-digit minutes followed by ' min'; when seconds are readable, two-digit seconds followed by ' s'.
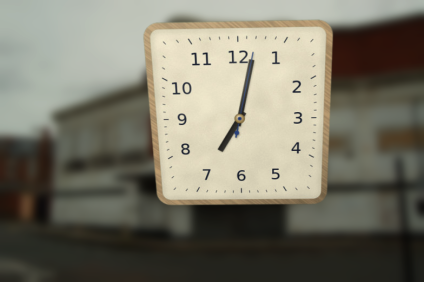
7 h 02 min 02 s
